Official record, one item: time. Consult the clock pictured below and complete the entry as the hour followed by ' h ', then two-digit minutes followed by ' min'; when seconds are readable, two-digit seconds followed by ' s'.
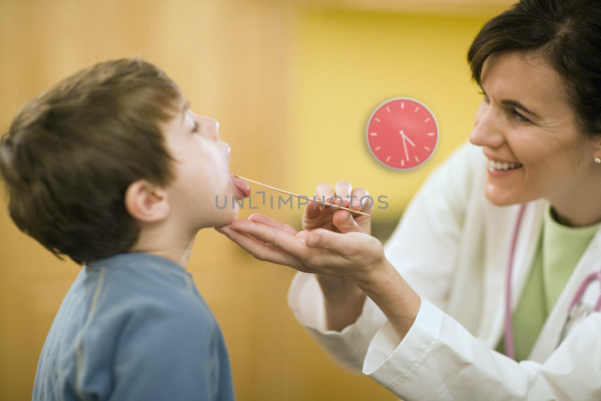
4 h 28 min
